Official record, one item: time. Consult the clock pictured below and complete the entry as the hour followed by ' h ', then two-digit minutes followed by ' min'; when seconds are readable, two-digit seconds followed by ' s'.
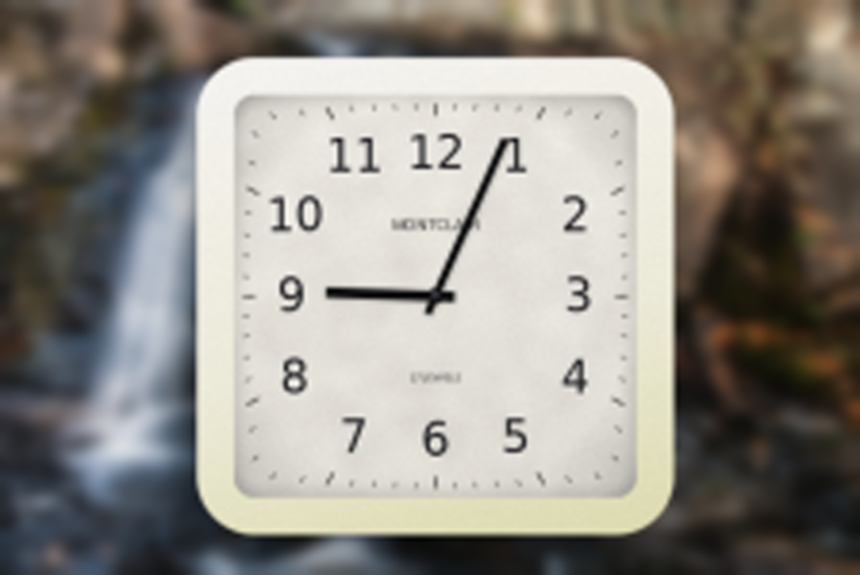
9 h 04 min
